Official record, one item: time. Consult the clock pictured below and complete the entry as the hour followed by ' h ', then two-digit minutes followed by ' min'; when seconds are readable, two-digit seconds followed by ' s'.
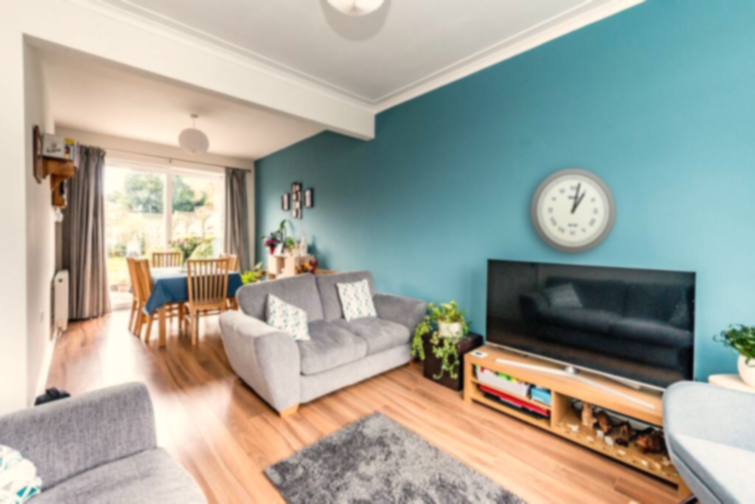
1 h 02 min
